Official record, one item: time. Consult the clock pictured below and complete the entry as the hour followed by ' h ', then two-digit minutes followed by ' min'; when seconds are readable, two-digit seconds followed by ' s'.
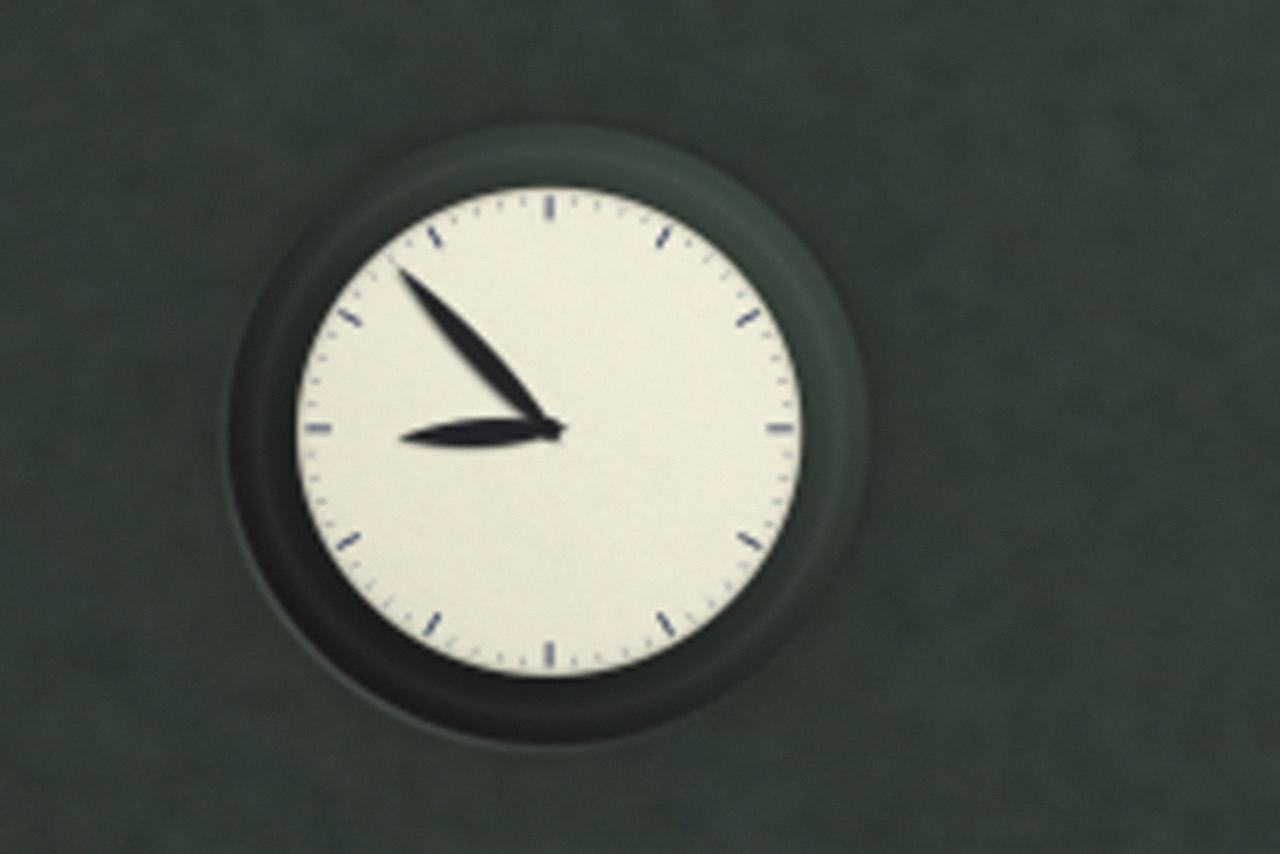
8 h 53 min
